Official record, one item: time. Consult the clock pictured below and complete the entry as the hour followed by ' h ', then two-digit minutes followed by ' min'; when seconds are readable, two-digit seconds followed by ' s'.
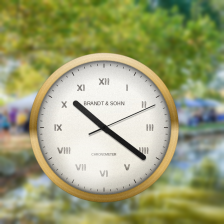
10 h 21 min 11 s
